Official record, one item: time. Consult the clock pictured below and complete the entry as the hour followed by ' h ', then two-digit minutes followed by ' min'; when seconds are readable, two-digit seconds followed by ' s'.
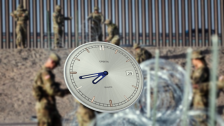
7 h 43 min
